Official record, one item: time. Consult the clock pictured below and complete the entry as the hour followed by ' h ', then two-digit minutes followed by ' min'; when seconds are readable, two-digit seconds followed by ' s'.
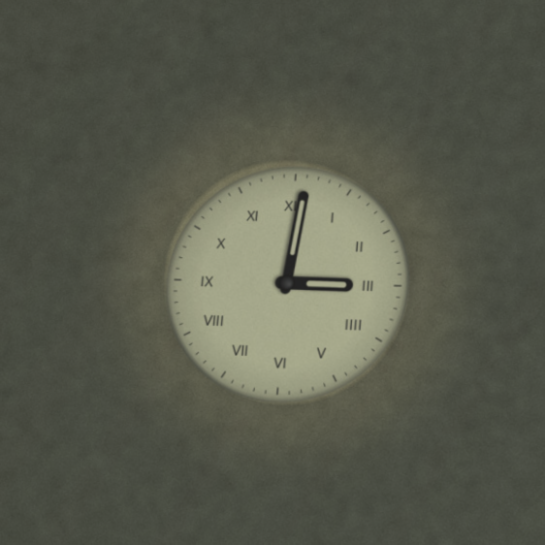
3 h 01 min
